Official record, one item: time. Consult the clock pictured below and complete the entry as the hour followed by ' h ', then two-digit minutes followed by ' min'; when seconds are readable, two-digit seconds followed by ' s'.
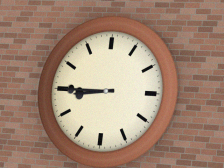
8 h 45 min
